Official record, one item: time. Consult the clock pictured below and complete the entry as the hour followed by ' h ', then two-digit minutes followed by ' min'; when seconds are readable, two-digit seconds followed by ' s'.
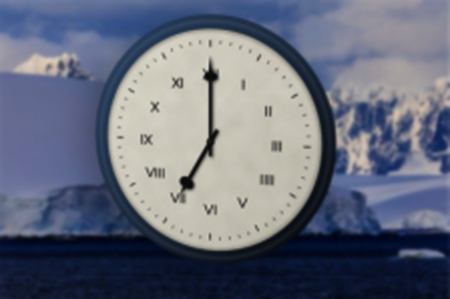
7 h 00 min
